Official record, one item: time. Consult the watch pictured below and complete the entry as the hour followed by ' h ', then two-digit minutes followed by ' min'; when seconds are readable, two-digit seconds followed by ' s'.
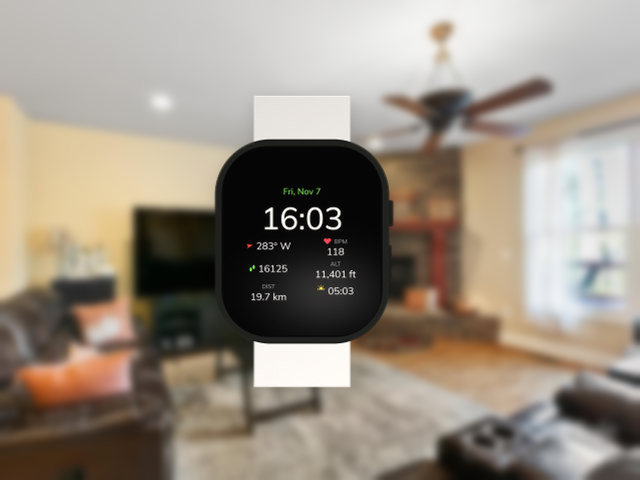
16 h 03 min
